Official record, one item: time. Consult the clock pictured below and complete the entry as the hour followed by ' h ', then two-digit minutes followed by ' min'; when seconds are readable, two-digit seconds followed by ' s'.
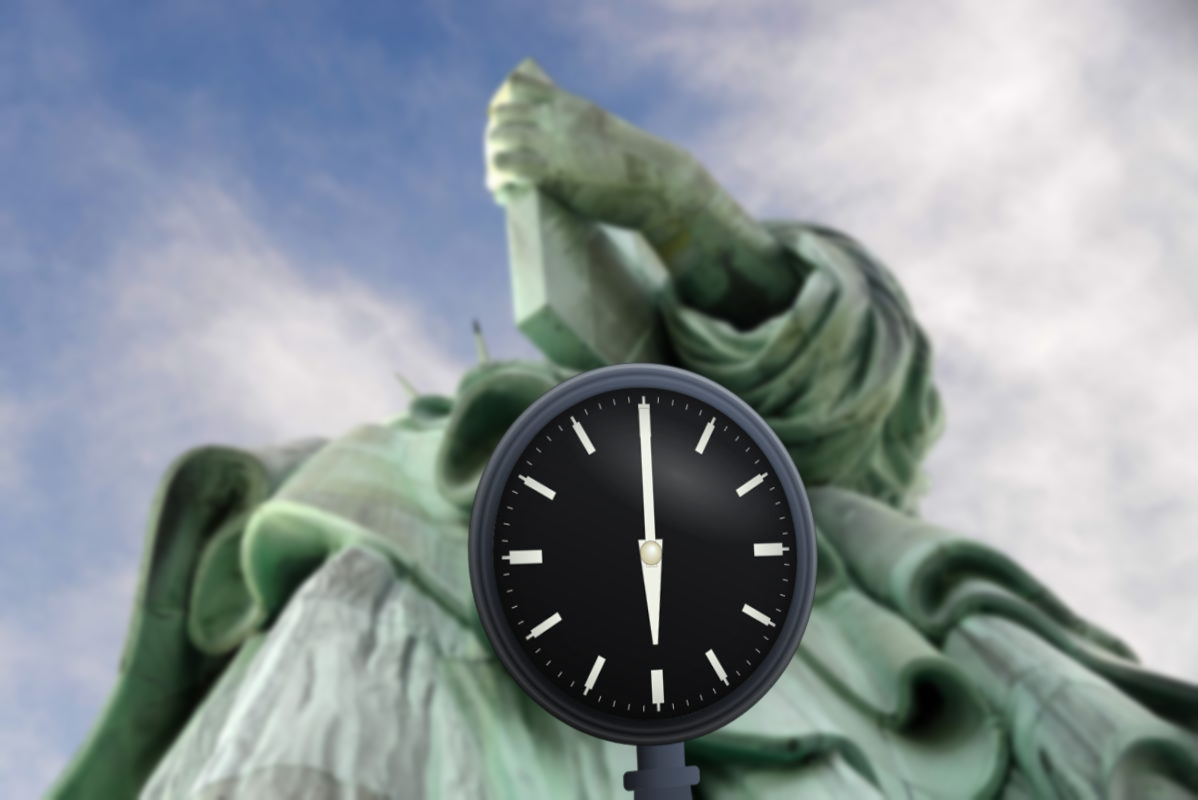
6 h 00 min
